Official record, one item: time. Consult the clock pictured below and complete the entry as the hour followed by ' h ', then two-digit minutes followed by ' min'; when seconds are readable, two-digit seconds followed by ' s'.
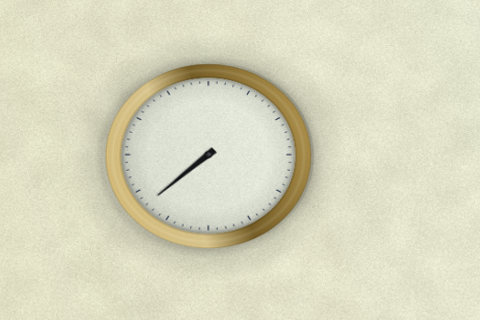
7 h 38 min
